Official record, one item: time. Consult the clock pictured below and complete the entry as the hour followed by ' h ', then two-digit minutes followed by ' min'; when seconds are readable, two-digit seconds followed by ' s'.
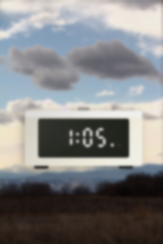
1 h 05 min
